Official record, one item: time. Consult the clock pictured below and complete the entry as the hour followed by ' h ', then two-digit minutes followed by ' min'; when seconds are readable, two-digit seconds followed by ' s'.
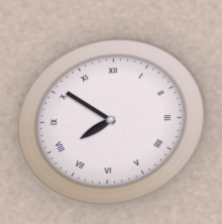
7 h 51 min
